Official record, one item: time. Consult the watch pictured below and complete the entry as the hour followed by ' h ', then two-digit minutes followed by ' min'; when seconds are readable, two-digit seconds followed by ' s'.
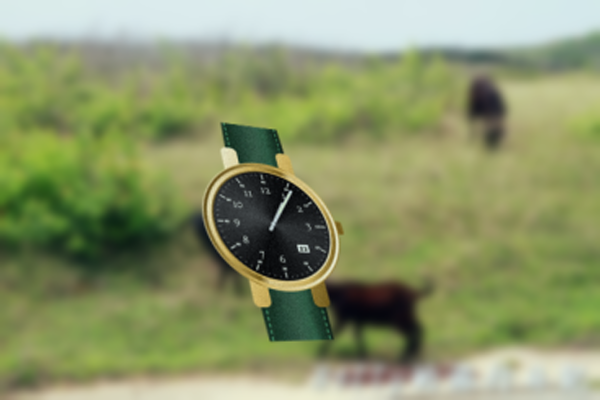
1 h 06 min
